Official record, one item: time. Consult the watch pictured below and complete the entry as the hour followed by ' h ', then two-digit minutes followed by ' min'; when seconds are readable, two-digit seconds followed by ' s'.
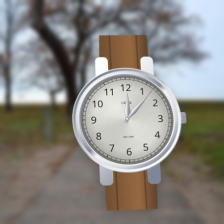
12 h 07 min
